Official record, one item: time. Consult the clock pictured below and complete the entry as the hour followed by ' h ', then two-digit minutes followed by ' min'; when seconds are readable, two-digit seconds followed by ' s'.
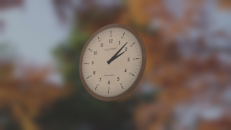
2 h 08 min
